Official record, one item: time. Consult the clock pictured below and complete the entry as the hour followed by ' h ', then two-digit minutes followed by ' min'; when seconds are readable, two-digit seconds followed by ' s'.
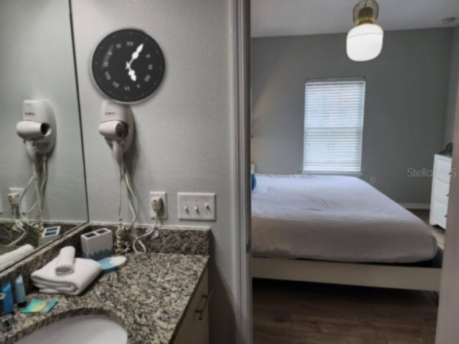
5 h 05 min
